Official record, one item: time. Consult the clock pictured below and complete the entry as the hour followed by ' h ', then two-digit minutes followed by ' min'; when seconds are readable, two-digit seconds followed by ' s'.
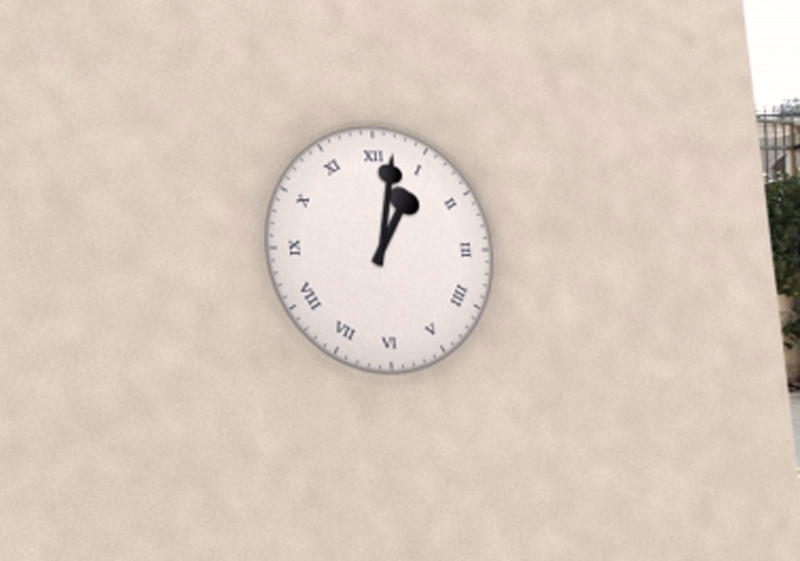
1 h 02 min
